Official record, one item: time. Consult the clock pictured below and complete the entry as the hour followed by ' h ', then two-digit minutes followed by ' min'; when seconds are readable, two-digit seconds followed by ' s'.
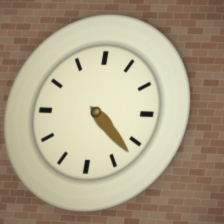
4 h 22 min
